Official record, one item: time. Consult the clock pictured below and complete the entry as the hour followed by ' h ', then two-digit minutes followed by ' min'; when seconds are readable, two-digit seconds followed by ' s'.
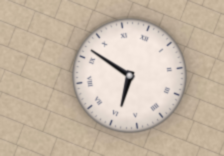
5 h 47 min
